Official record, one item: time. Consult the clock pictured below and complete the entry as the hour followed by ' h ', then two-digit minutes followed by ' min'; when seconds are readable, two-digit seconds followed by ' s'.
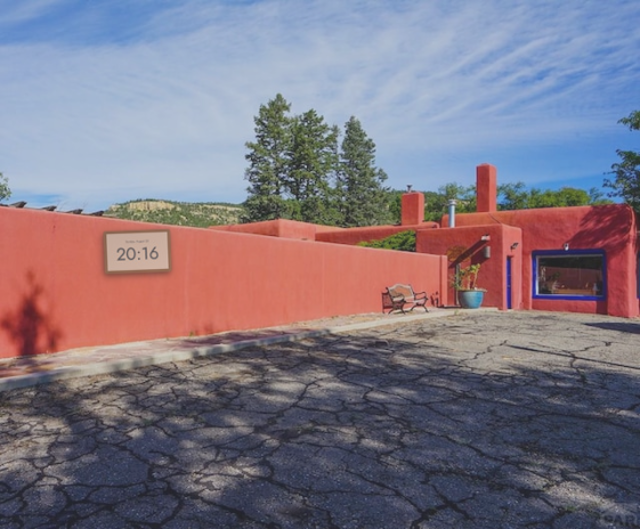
20 h 16 min
